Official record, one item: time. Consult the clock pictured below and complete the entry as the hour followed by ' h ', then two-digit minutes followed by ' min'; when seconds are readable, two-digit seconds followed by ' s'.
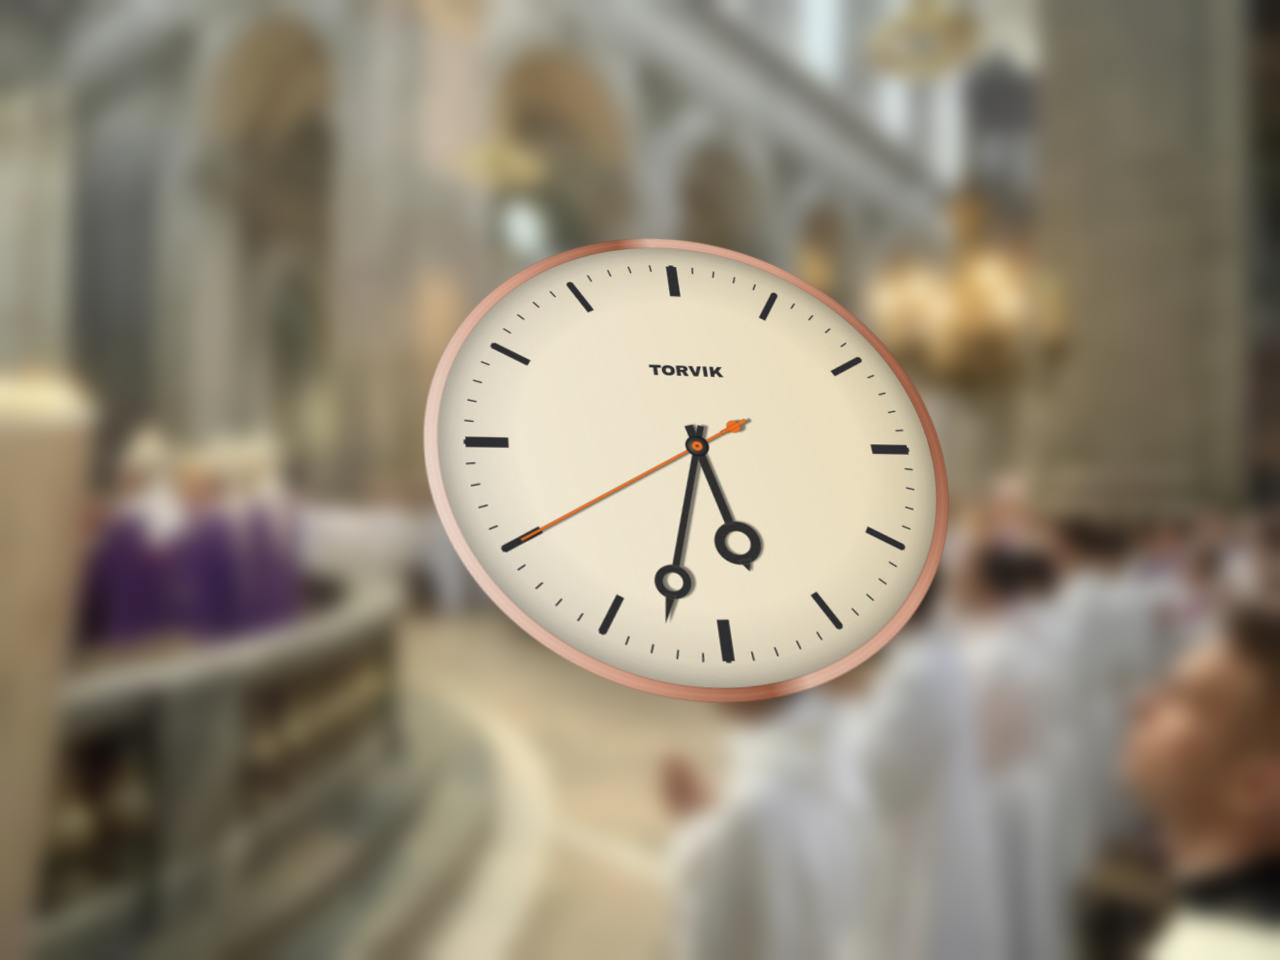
5 h 32 min 40 s
